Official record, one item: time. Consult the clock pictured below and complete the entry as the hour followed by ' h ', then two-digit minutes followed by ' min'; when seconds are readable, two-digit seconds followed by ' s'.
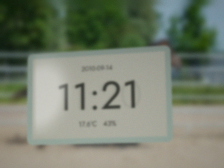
11 h 21 min
